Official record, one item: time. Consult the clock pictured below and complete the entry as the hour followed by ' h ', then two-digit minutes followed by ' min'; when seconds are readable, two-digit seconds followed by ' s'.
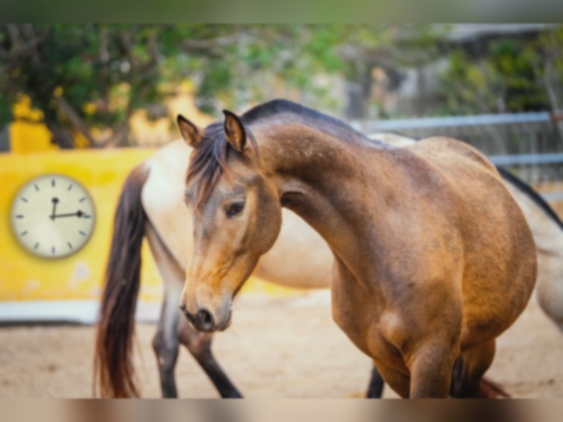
12 h 14 min
